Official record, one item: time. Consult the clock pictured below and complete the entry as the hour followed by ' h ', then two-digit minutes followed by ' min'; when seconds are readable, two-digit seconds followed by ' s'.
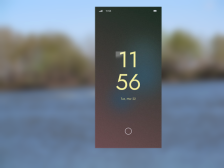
11 h 56 min
